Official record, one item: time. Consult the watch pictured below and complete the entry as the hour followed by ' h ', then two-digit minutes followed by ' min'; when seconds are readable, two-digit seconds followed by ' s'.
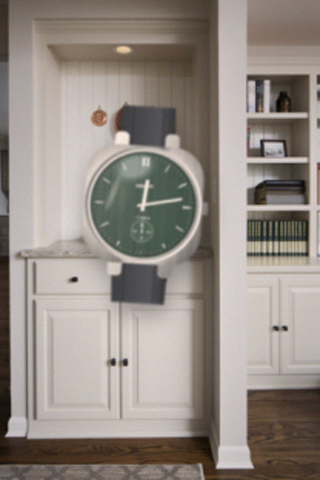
12 h 13 min
